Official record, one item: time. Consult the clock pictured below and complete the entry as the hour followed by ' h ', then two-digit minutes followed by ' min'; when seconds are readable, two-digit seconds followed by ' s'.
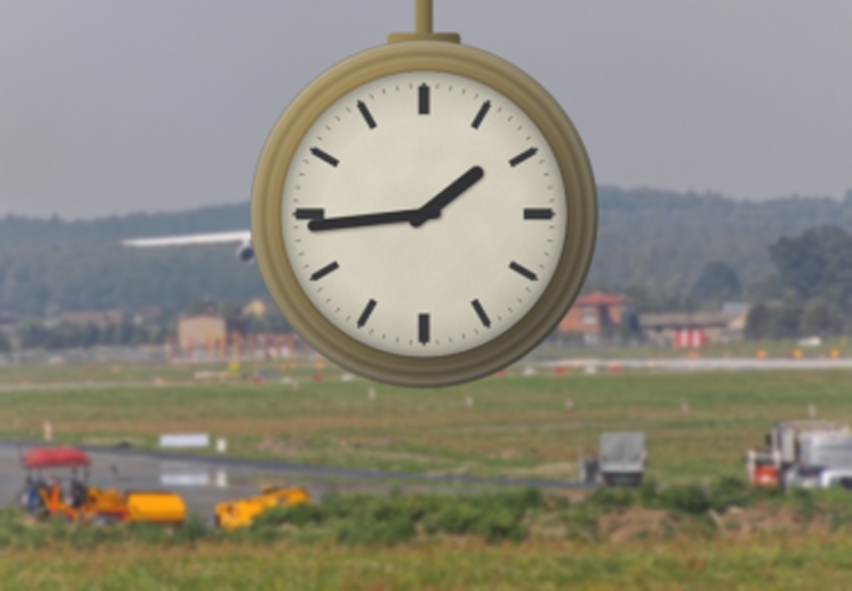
1 h 44 min
